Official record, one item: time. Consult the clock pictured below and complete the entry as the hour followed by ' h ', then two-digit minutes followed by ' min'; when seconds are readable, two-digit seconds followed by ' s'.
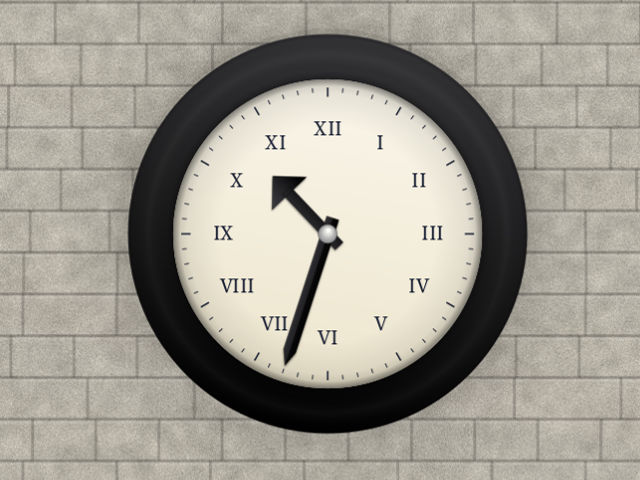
10 h 33 min
